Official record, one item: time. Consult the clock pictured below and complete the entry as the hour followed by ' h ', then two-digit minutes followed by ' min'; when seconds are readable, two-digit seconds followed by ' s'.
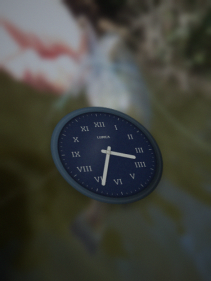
3 h 34 min
